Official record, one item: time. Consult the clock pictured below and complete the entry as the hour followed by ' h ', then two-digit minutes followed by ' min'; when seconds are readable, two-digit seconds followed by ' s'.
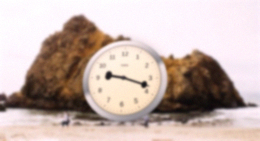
9 h 18 min
